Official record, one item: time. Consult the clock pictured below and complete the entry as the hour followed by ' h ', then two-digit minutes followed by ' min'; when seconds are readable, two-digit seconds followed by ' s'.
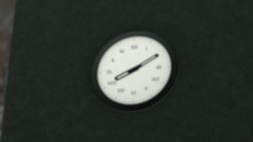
8 h 10 min
